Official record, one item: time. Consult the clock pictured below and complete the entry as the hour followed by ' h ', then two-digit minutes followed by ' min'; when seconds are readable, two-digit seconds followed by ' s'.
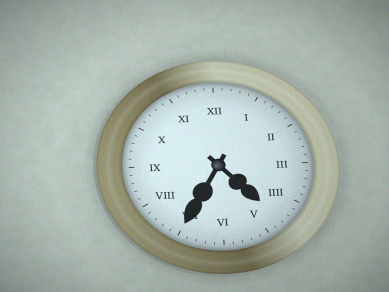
4 h 35 min
